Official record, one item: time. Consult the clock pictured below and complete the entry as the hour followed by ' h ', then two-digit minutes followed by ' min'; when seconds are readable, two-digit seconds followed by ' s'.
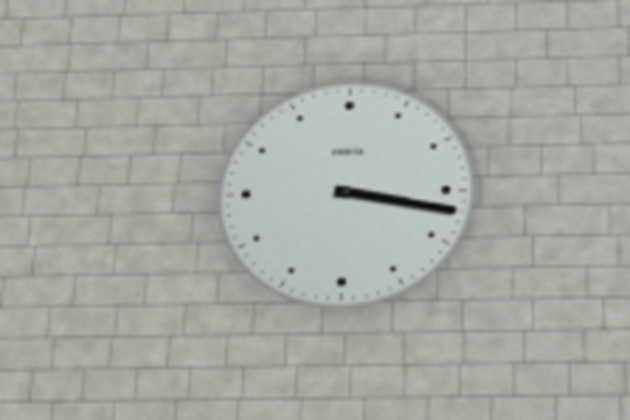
3 h 17 min
